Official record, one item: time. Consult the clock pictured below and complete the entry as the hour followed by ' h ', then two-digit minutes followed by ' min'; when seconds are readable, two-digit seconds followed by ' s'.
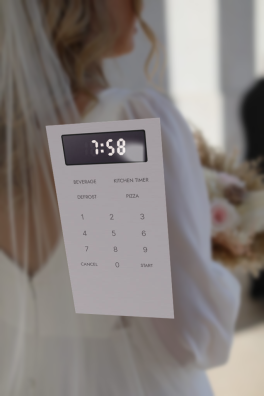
7 h 58 min
